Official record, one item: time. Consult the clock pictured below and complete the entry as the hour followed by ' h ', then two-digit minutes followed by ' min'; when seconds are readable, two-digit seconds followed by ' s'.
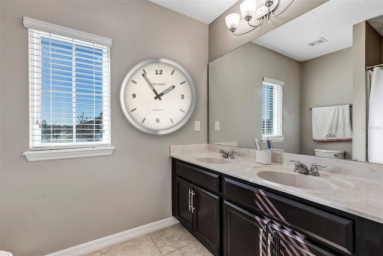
1 h 54 min
